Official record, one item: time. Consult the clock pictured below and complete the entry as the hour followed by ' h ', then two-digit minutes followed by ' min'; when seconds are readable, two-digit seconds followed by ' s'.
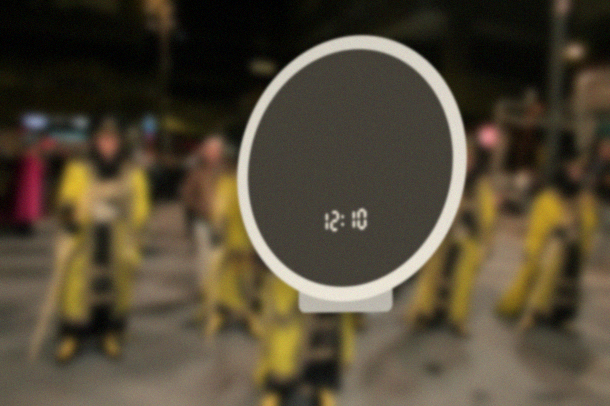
12 h 10 min
